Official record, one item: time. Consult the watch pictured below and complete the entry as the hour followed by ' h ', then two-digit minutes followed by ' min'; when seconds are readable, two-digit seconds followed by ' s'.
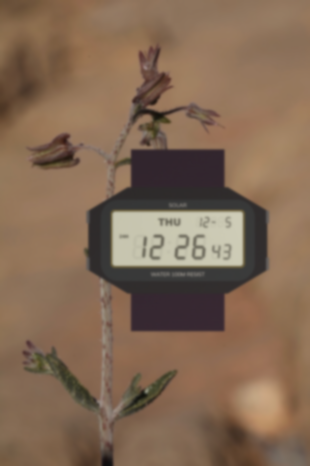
12 h 26 min 43 s
